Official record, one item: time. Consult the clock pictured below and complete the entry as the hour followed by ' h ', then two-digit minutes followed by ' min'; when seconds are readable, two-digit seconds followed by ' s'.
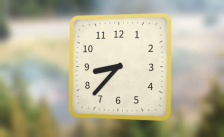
8 h 37 min
